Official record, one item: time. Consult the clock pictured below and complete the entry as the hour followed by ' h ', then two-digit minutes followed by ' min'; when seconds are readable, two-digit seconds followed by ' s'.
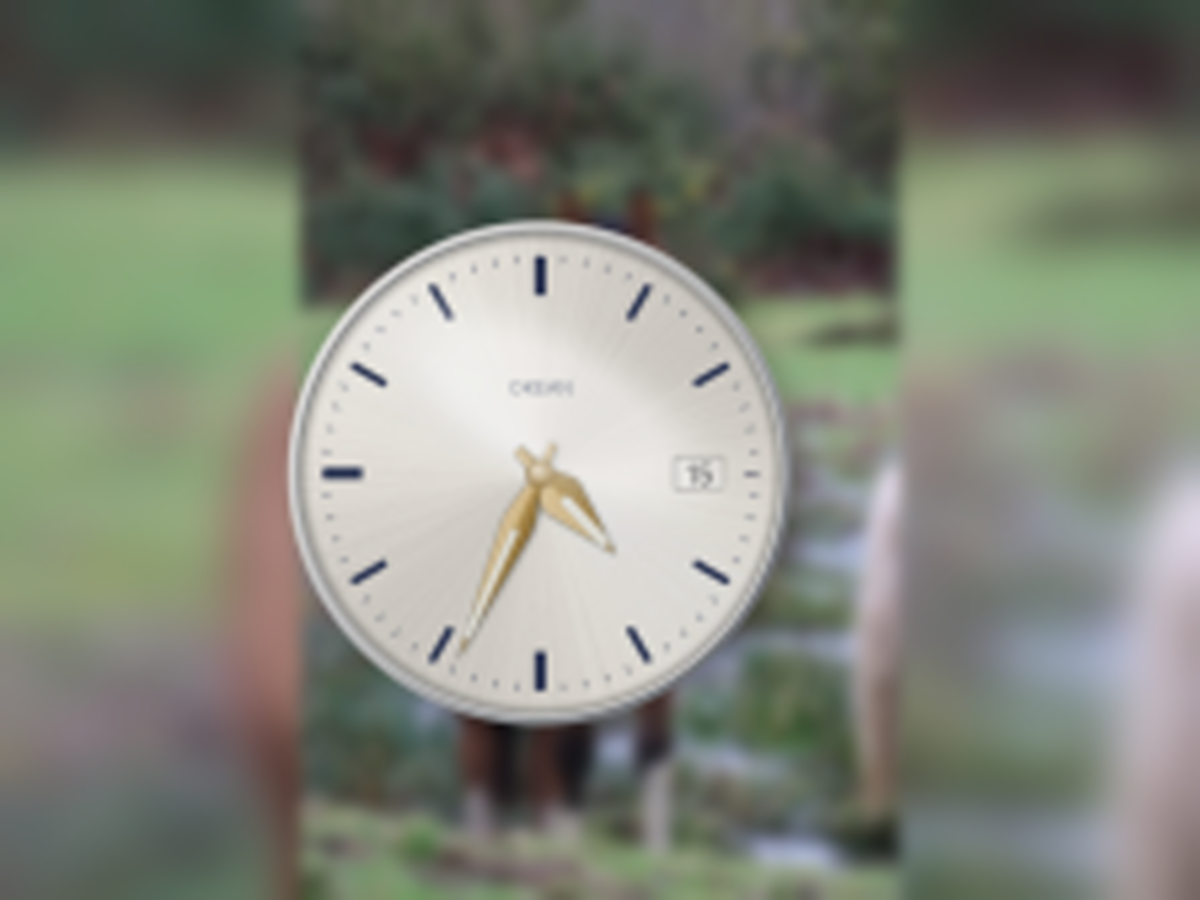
4 h 34 min
